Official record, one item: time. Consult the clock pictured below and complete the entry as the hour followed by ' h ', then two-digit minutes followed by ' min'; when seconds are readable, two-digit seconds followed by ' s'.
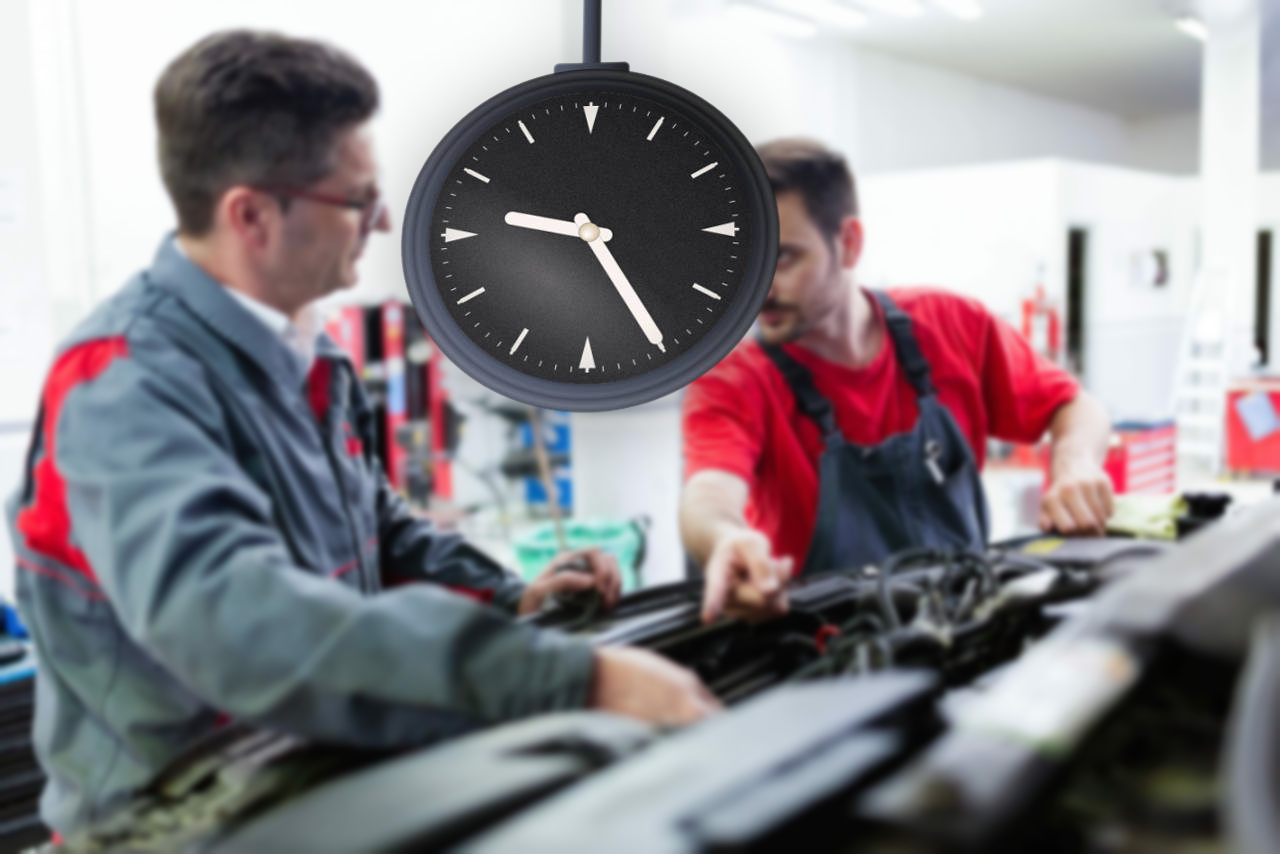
9 h 25 min
